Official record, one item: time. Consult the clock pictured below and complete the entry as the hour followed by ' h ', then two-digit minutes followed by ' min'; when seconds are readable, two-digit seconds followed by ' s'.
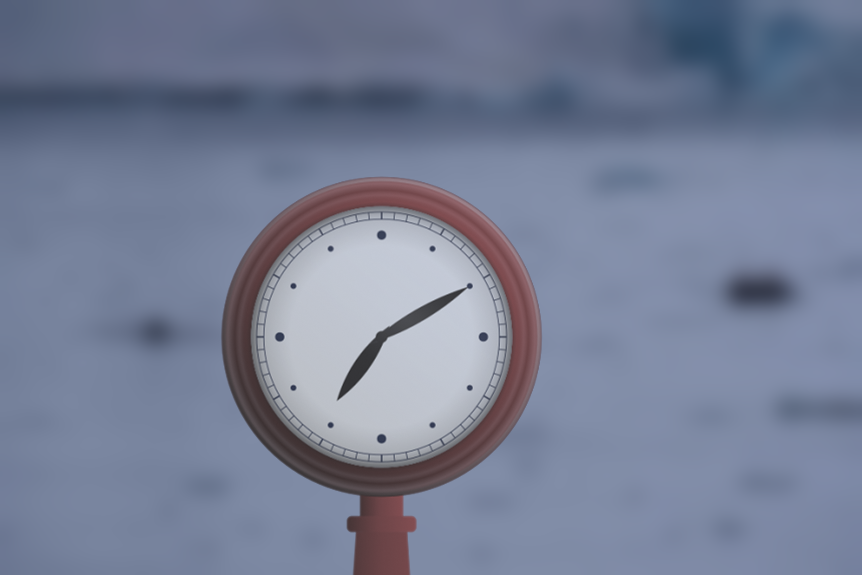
7 h 10 min
